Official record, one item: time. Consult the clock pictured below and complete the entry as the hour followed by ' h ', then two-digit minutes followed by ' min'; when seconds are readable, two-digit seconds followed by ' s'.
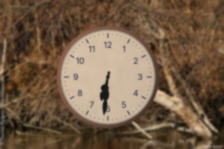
6 h 31 min
